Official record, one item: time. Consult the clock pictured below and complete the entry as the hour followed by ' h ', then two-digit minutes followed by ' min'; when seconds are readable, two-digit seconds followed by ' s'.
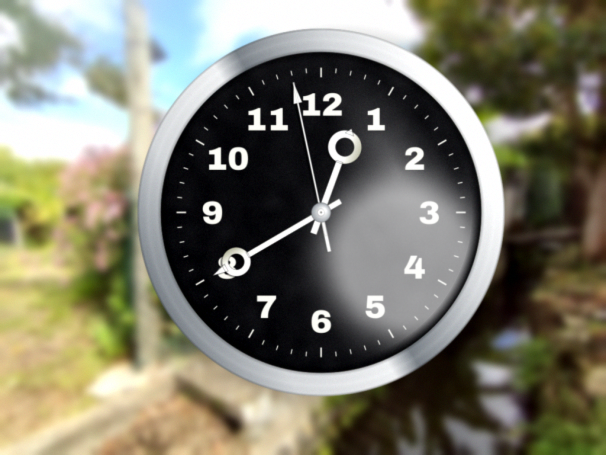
12 h 39 min 58 s
